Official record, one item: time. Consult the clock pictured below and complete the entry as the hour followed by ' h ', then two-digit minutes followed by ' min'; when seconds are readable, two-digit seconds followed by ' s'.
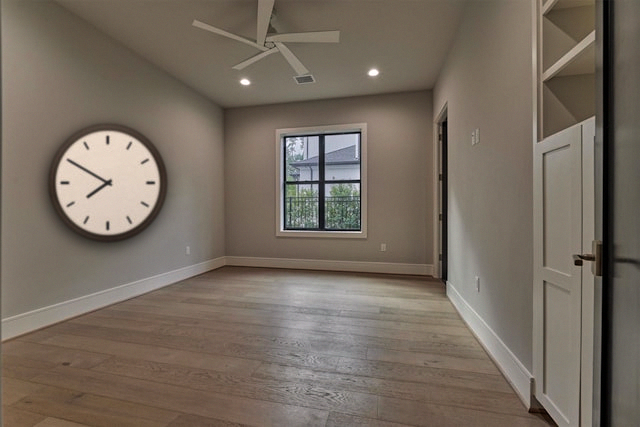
7 h 50 min
